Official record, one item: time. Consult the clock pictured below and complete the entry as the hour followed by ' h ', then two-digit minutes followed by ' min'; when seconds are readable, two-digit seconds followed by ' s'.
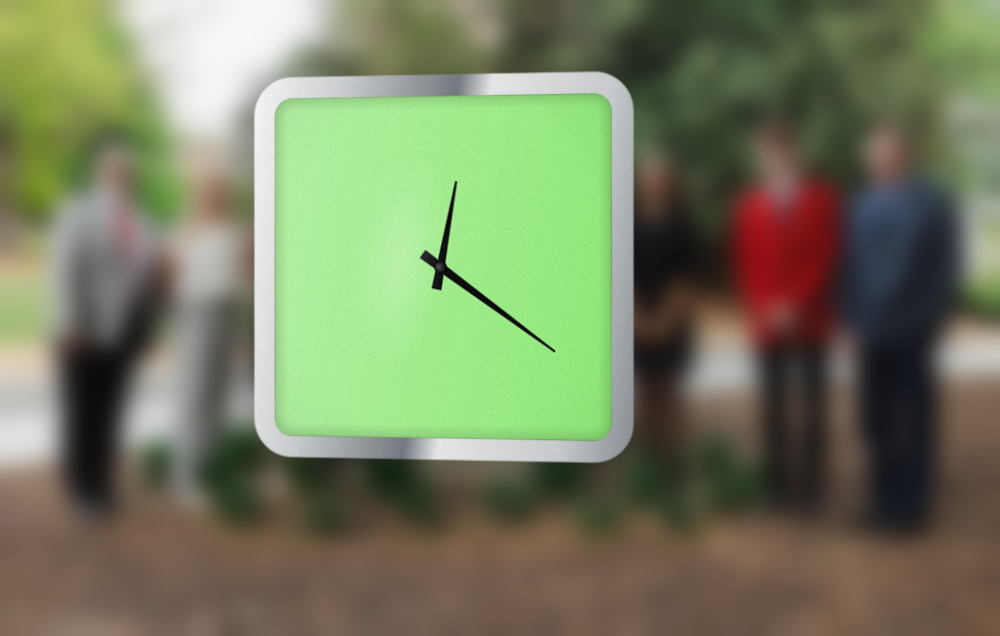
12 h 21 min
